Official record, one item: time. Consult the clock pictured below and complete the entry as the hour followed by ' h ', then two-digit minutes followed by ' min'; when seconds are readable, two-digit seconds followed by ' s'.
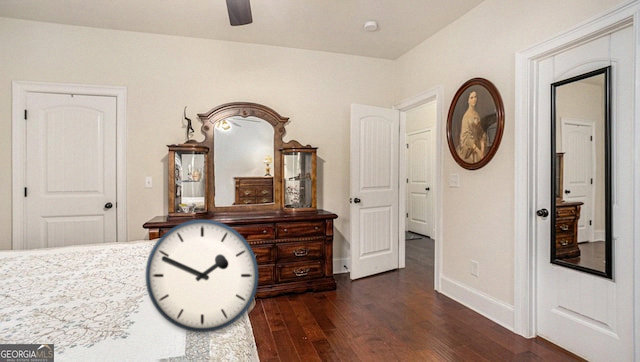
1 h 49 min
